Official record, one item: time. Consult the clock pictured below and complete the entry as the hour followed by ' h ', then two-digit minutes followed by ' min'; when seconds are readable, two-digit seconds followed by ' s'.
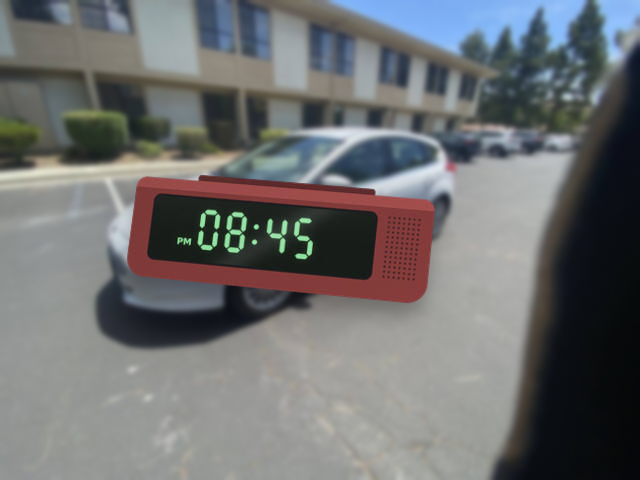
8 h 45 min
